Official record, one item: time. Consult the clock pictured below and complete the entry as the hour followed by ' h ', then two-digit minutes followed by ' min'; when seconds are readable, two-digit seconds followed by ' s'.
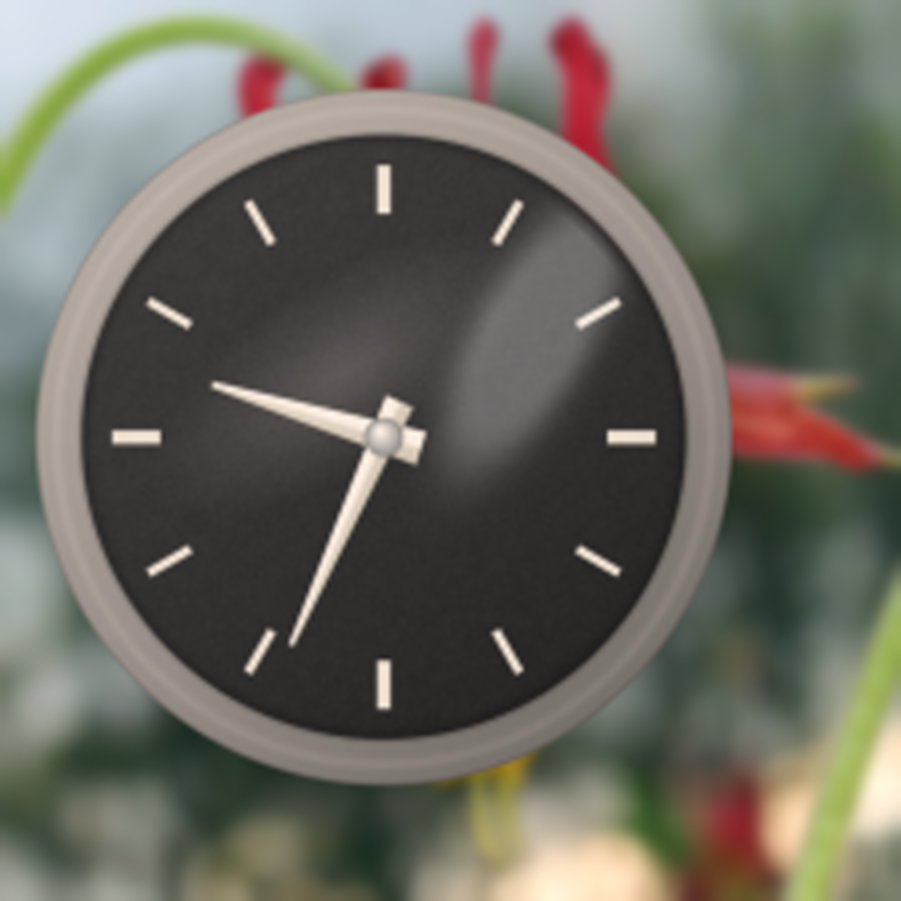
9 h 34 min
